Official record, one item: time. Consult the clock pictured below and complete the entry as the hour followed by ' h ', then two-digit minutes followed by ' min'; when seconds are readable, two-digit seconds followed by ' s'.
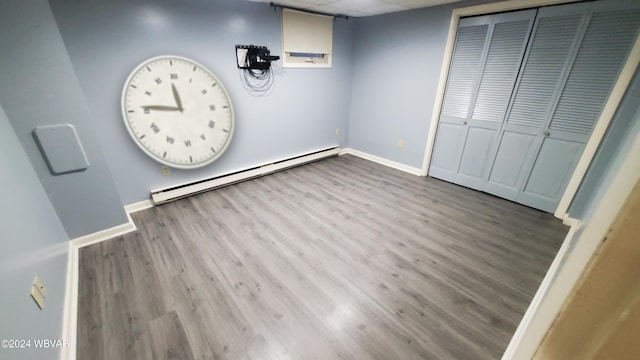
11 h 46 min
